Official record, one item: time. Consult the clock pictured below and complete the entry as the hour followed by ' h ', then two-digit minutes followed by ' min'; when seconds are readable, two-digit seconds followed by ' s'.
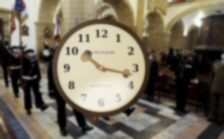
10 h 17 min
